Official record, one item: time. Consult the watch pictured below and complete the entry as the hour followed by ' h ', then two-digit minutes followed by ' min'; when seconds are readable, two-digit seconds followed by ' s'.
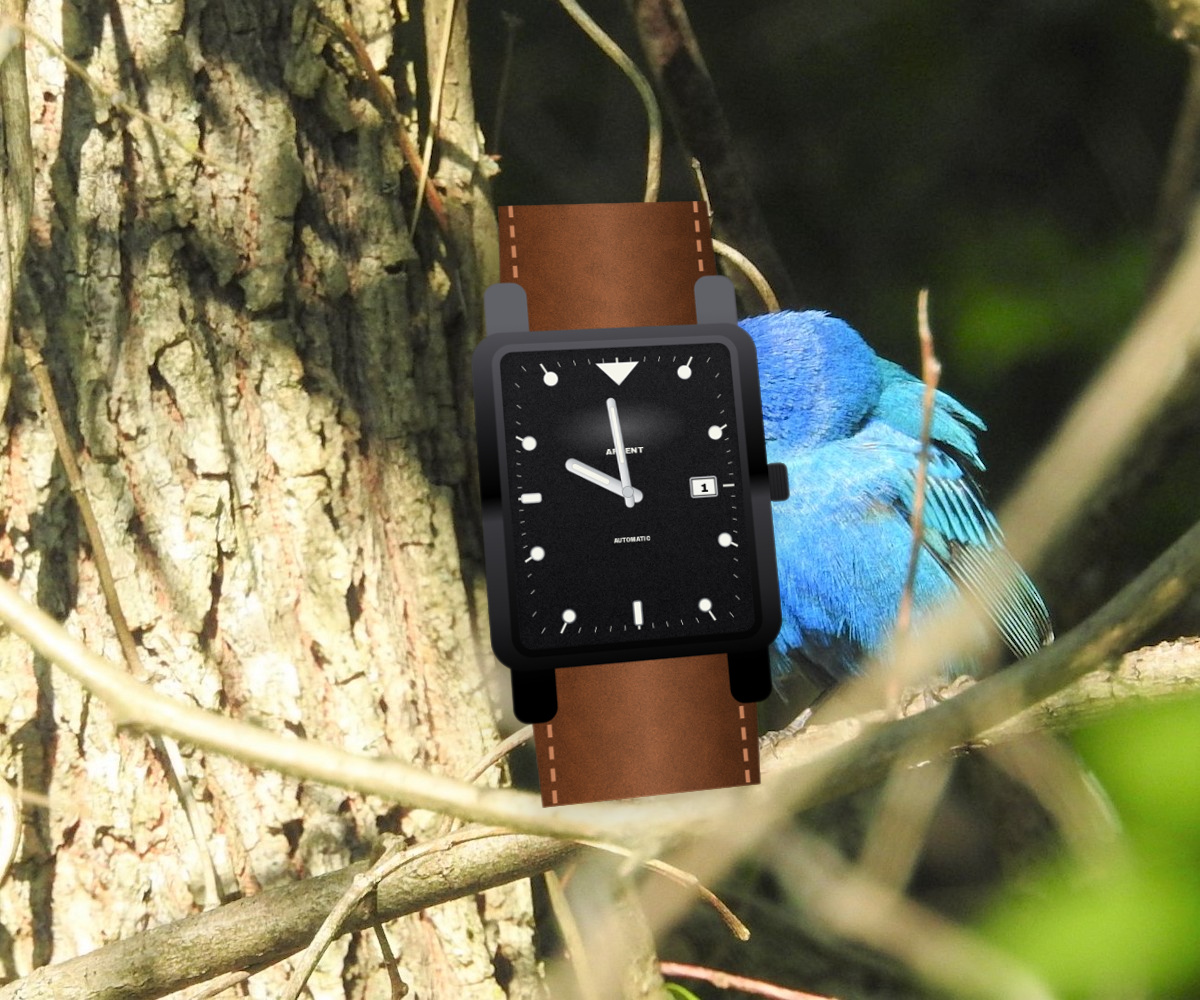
9 h 59 min
